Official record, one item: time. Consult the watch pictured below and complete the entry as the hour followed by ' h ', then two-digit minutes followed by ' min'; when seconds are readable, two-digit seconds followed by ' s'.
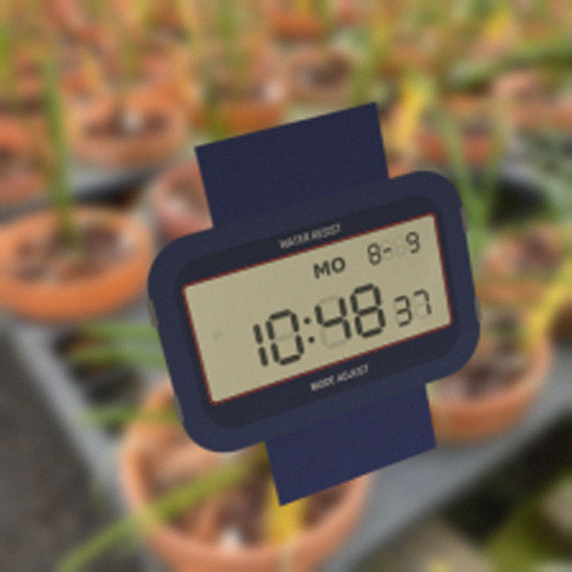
10 h 48 min 37 s
